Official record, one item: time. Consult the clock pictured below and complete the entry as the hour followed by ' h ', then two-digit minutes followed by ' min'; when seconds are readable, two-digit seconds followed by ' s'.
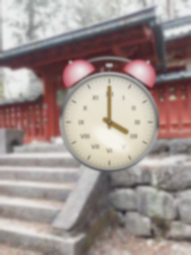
4 h 00 min
